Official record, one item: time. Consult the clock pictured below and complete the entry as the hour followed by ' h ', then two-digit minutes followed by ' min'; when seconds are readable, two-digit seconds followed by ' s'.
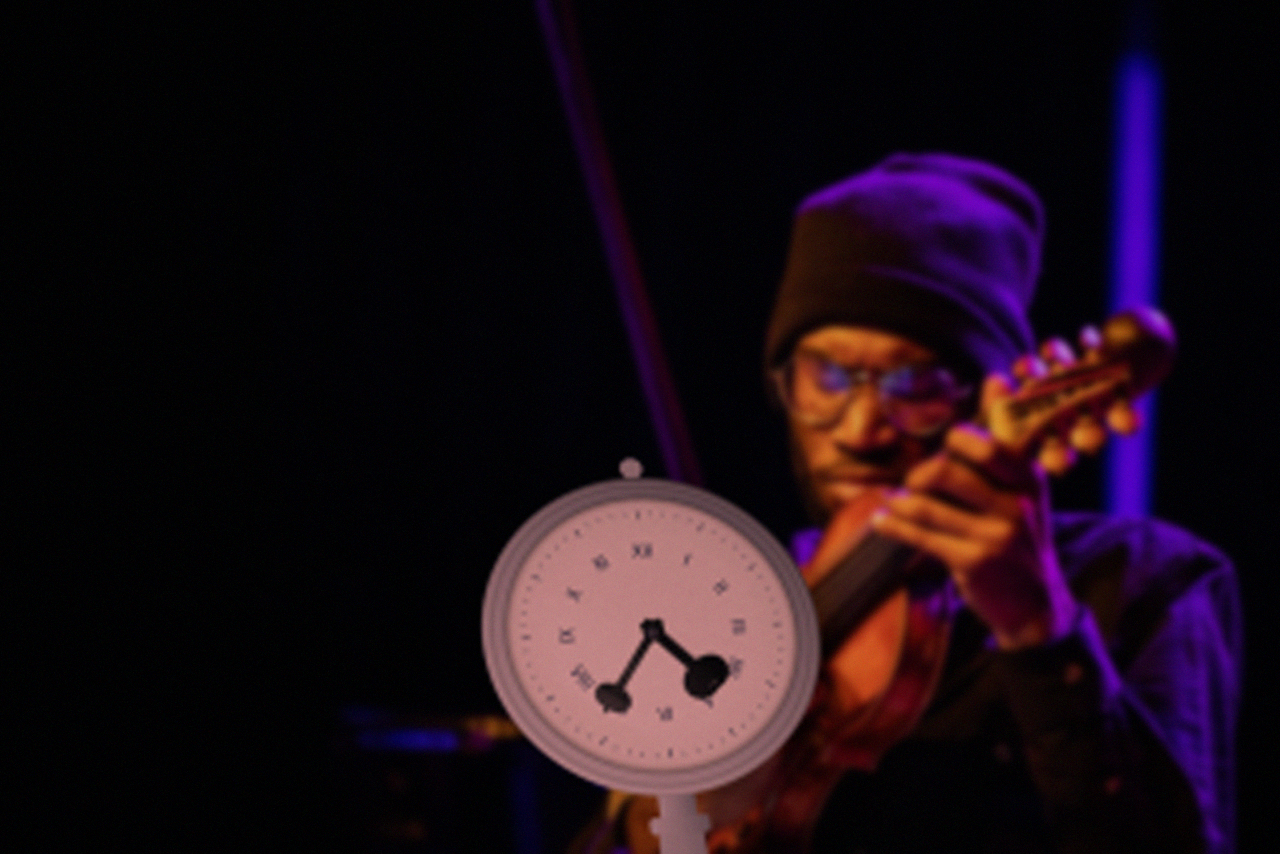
4 h 36 min
